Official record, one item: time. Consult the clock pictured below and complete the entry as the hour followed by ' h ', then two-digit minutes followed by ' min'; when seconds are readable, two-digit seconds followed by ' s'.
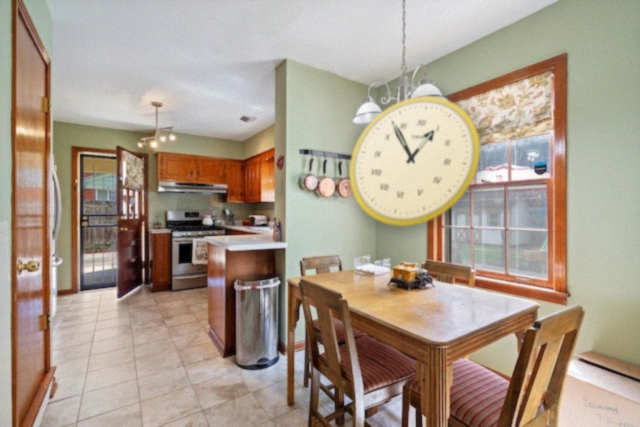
12 h 53 min
